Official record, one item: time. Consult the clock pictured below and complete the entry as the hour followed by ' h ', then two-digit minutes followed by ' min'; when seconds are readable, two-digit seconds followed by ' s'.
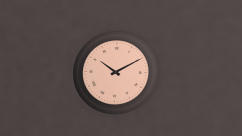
10 h 10 min
